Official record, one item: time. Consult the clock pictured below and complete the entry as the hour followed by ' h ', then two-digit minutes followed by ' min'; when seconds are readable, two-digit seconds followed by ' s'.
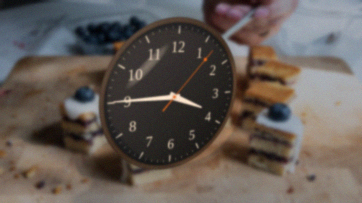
3 h 45 min 07 s
